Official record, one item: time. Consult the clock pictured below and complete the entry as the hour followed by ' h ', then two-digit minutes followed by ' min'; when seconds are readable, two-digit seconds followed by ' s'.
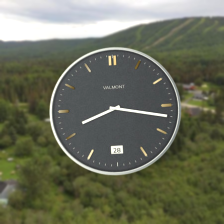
8 h 17 min
